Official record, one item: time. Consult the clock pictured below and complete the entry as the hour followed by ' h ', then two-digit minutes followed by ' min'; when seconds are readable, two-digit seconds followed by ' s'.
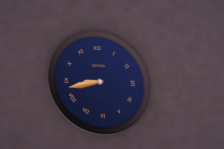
8 h 43 min
